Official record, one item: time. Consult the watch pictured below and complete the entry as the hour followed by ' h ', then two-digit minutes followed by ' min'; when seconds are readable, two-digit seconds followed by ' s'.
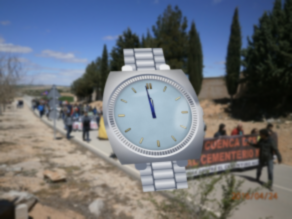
11 h 59 min
